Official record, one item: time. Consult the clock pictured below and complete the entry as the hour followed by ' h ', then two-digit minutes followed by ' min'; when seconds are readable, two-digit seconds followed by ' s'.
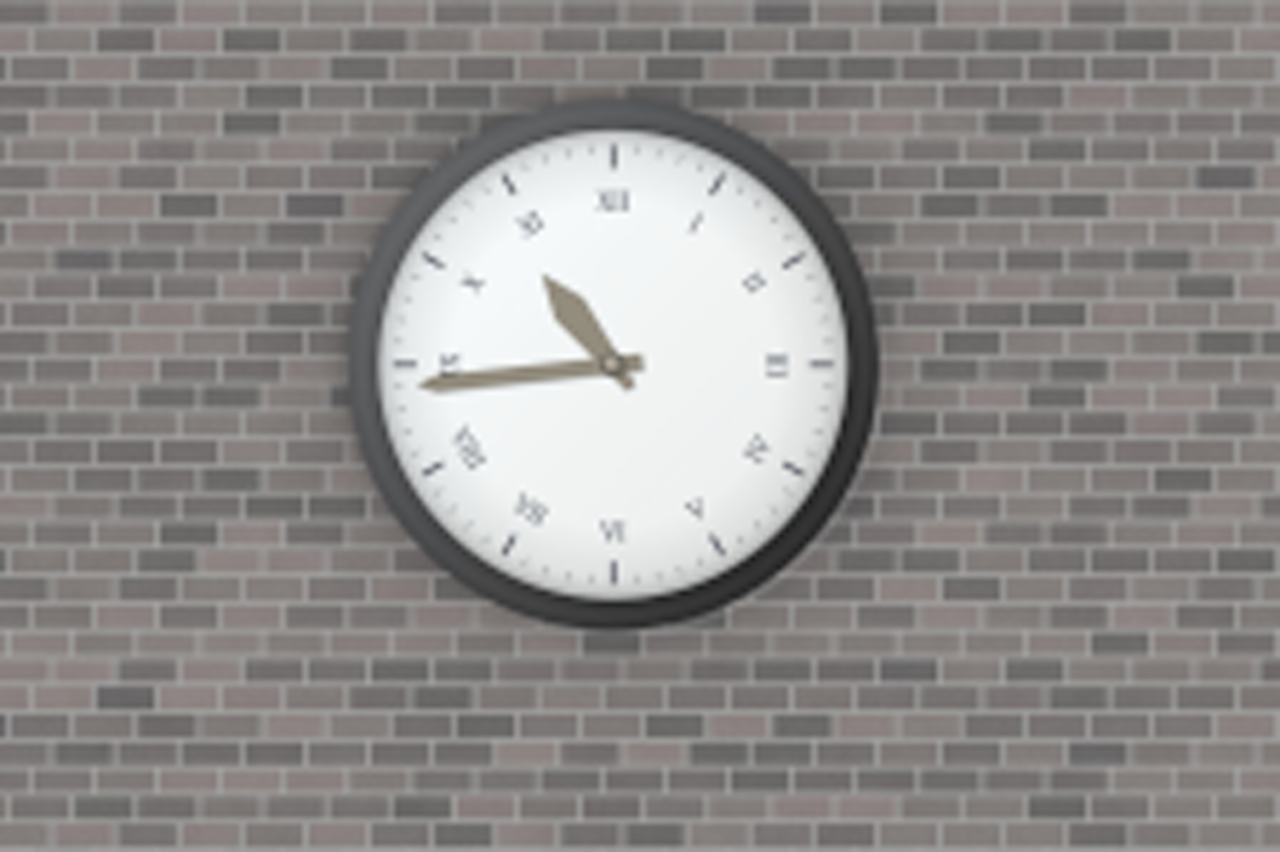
10 h 44 min
